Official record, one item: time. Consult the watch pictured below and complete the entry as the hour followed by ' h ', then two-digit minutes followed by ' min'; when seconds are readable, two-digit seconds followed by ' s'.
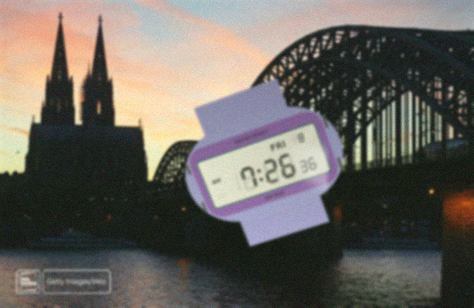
7 h 26 min
